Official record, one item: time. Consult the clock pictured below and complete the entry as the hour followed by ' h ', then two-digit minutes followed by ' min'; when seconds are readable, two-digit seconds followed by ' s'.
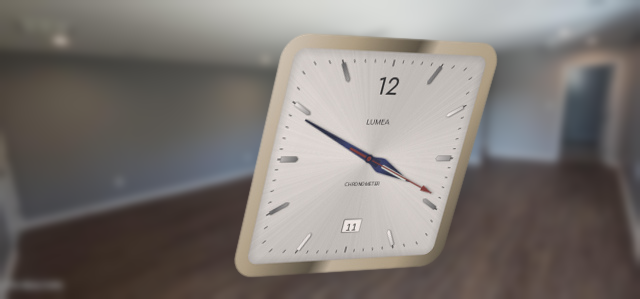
3 h 49 min 19 s
